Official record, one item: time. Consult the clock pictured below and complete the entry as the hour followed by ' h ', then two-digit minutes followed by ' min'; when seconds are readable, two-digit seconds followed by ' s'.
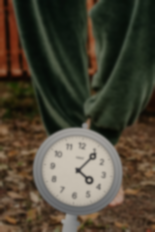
4 h 06 min
